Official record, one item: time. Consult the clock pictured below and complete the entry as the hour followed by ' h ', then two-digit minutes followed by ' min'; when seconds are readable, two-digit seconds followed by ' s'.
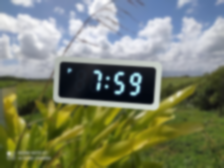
7 h 59 min
